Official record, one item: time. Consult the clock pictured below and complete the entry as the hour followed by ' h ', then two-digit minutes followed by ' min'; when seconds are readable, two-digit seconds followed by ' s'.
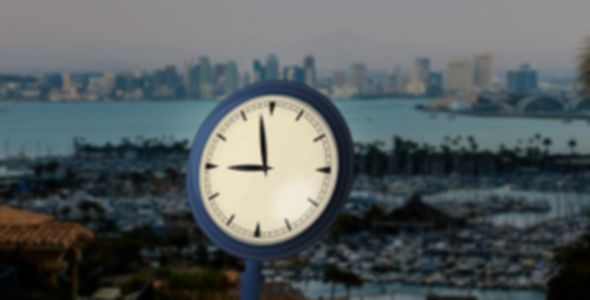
8 h 58 min
